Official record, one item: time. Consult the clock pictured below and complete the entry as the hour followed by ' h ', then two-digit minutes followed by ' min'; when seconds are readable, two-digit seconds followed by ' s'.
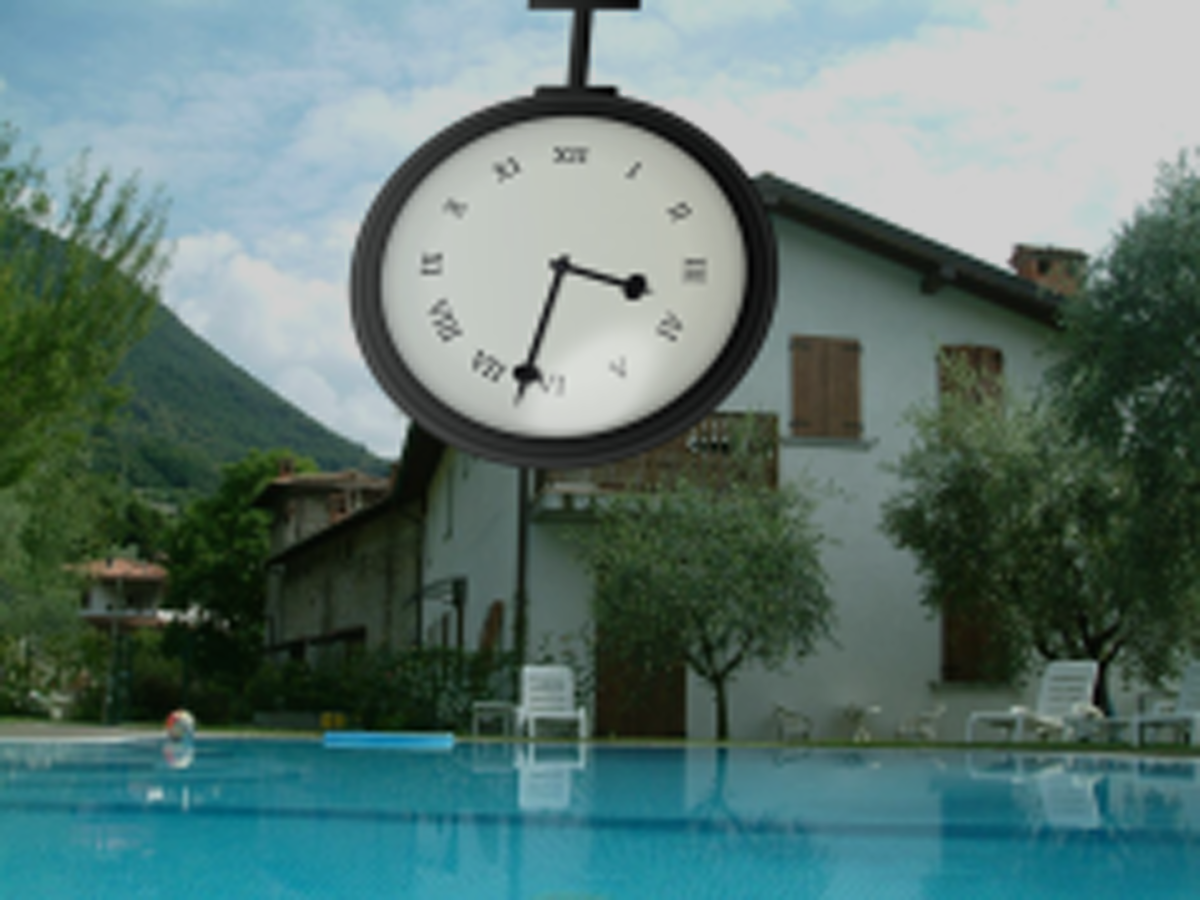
3 h 32 min
